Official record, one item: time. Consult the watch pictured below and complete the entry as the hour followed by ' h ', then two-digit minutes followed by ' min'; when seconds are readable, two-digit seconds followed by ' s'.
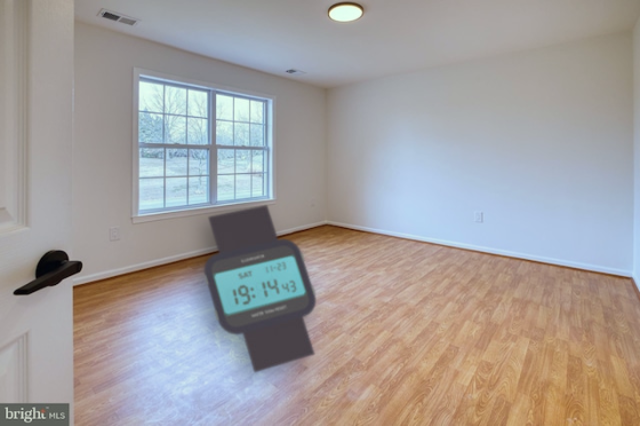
19 h 14 min 43 s
